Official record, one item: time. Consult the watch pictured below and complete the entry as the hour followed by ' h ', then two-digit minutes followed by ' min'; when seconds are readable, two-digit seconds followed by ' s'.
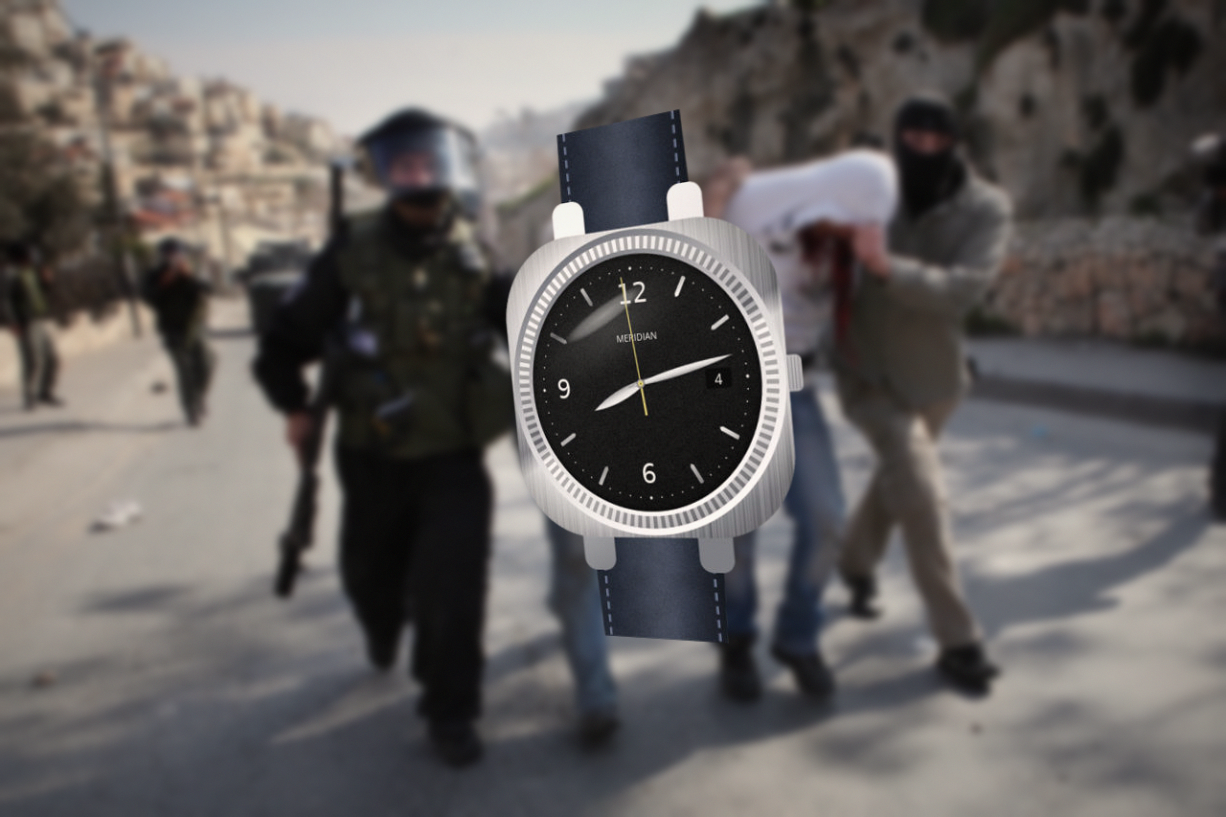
8 h 12 min 59 s
